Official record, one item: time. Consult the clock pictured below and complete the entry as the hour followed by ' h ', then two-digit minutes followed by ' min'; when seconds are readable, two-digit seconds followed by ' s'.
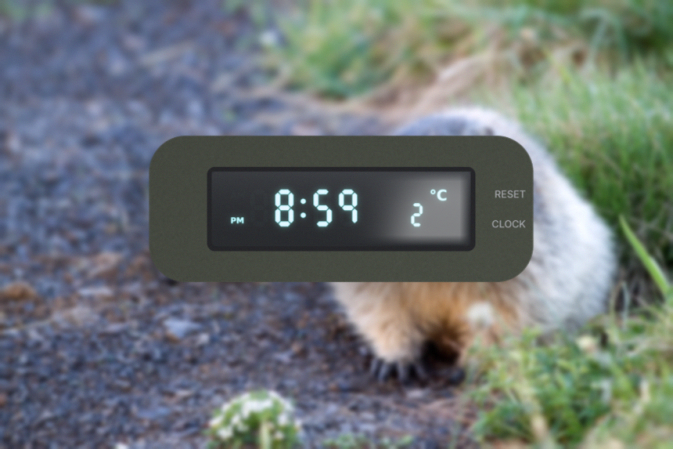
8 h 59 min
